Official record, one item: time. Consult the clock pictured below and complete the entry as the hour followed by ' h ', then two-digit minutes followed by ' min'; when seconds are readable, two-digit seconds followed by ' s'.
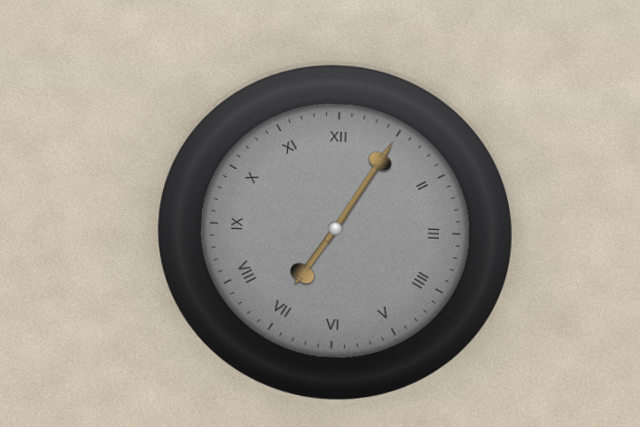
7 h 05 min
